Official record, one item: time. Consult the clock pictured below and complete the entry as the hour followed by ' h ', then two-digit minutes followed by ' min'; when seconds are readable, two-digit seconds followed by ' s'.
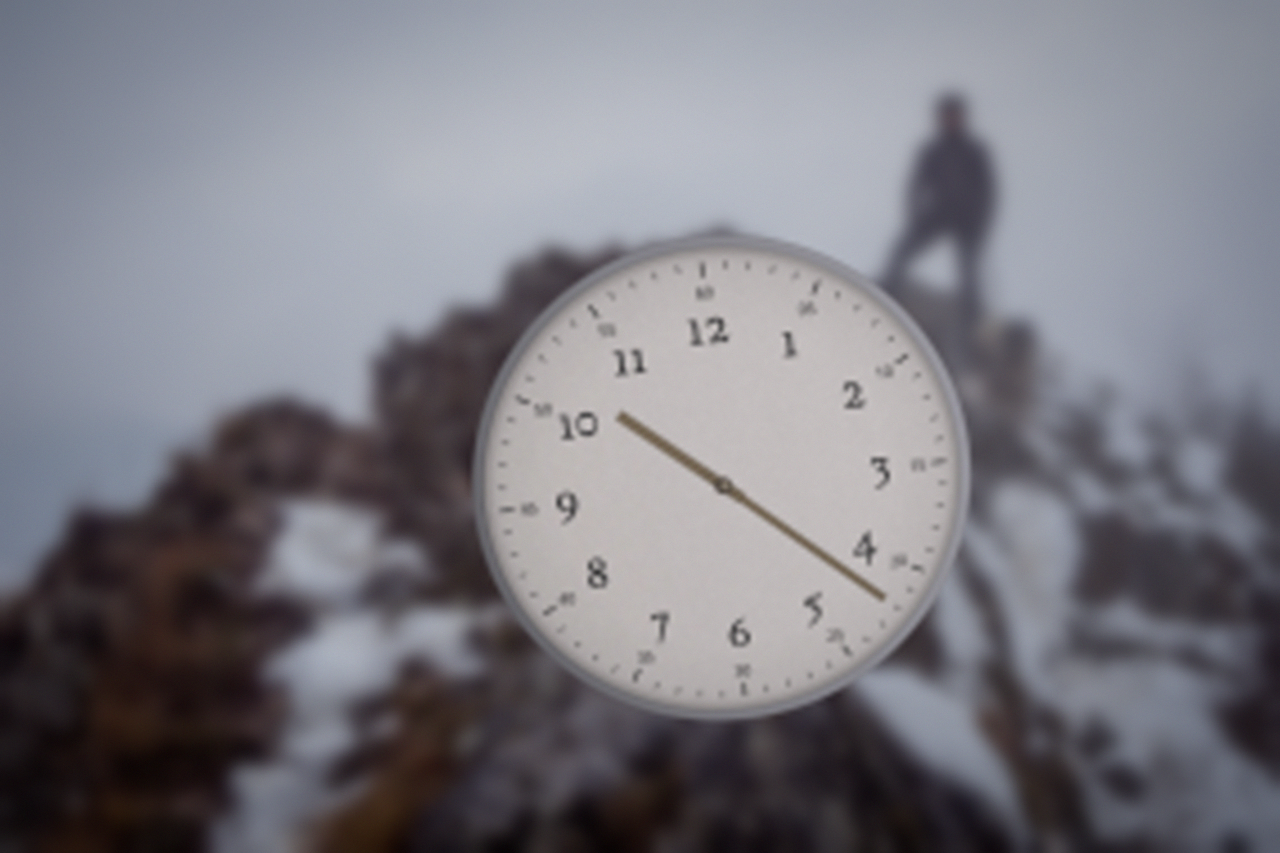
10 h 22 min
